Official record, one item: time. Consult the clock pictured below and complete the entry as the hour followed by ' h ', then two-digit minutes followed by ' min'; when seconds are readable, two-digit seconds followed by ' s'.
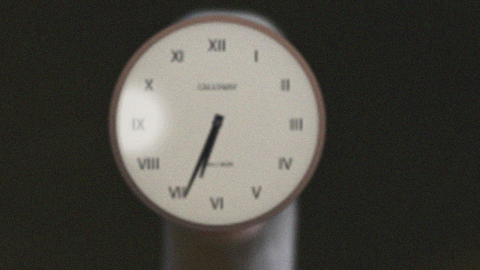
6 h 34 min
